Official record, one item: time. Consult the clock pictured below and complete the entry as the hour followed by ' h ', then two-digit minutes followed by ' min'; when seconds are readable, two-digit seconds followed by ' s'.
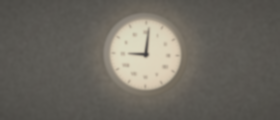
9 h 01 min
